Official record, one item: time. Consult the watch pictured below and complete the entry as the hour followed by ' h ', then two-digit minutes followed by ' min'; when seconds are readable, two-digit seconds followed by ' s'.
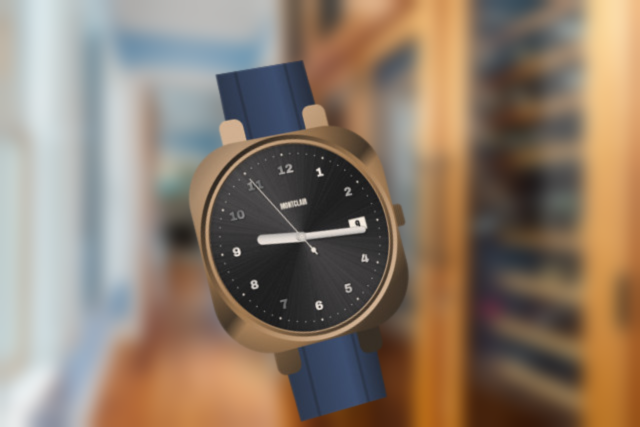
9 h 15 min 55 s
